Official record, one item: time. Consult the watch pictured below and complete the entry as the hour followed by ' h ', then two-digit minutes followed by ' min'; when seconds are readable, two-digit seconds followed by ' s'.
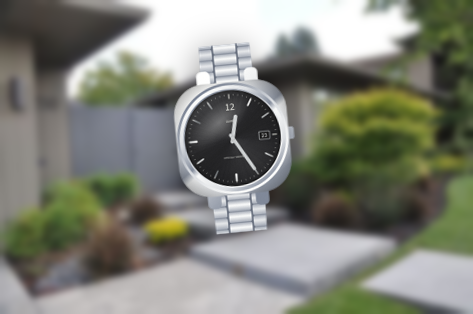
12 h 25 min
